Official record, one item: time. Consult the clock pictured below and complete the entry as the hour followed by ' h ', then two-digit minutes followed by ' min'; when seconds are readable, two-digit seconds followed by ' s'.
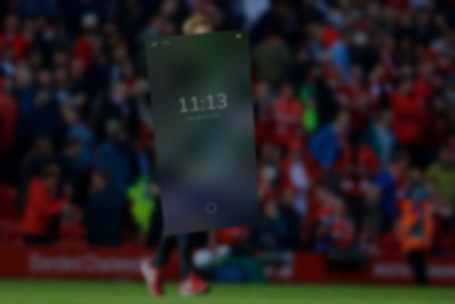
11 h 13 min
